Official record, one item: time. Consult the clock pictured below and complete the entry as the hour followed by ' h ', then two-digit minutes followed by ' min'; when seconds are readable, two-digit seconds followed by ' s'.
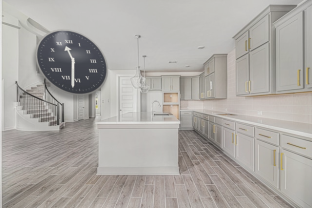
11 h 32 min
